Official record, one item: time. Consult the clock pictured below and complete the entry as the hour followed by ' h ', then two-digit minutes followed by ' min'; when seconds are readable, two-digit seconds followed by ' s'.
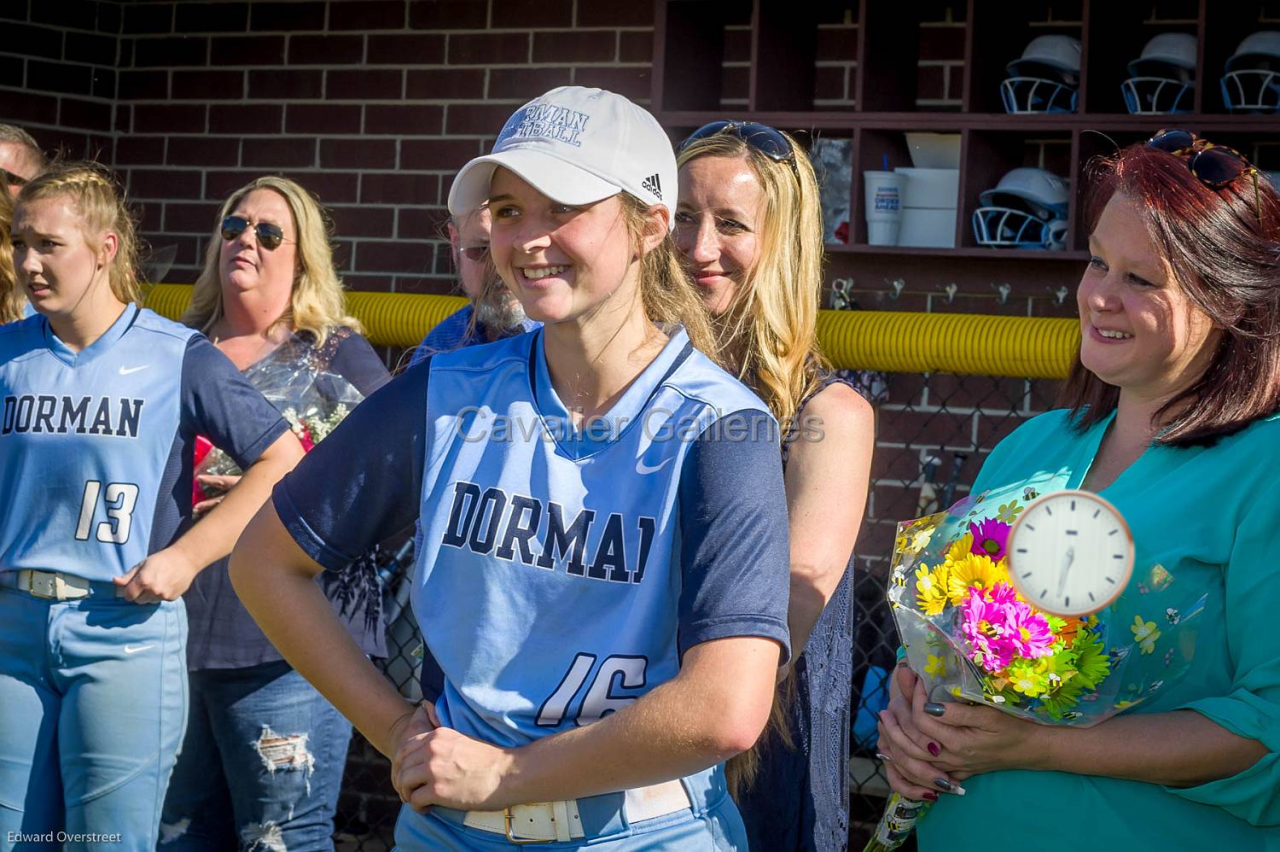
6 h 32 min
